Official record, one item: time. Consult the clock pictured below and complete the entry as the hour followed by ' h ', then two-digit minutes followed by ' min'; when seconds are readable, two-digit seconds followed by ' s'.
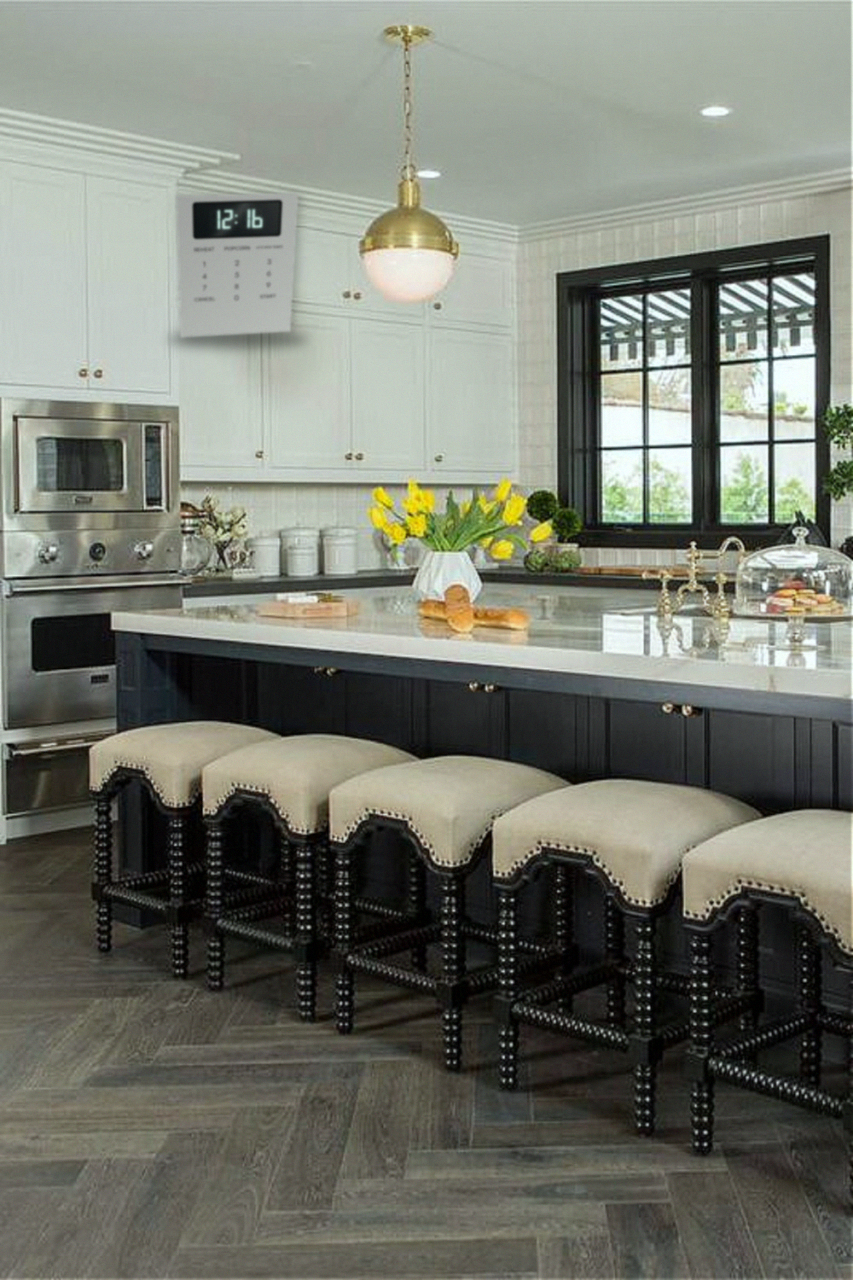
12 h 16 min
